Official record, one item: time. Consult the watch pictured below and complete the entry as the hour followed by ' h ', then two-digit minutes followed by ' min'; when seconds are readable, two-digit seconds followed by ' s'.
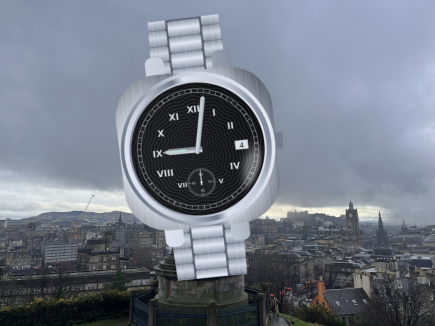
9 h 02 min
